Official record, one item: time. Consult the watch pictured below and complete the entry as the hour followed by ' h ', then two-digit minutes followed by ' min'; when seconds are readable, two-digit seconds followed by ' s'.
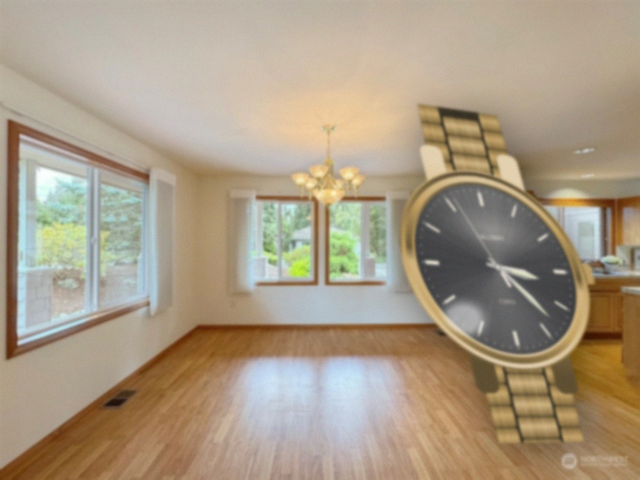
3 h 22 min 56 s
